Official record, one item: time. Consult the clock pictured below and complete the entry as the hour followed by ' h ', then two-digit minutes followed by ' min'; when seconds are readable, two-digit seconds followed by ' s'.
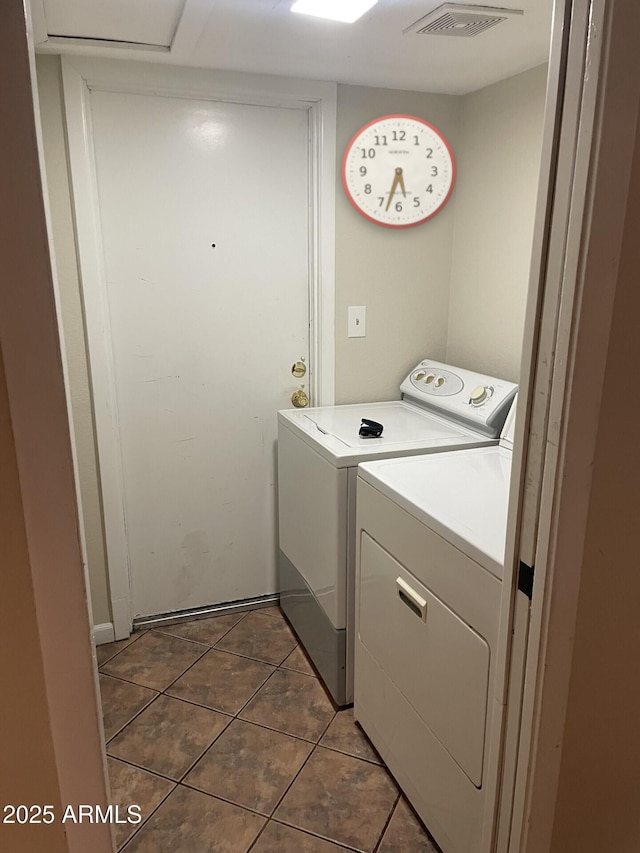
5 h 33 min
